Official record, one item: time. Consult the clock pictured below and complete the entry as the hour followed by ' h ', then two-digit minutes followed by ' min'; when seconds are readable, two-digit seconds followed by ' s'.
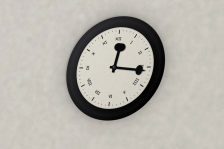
12 h 16 min
